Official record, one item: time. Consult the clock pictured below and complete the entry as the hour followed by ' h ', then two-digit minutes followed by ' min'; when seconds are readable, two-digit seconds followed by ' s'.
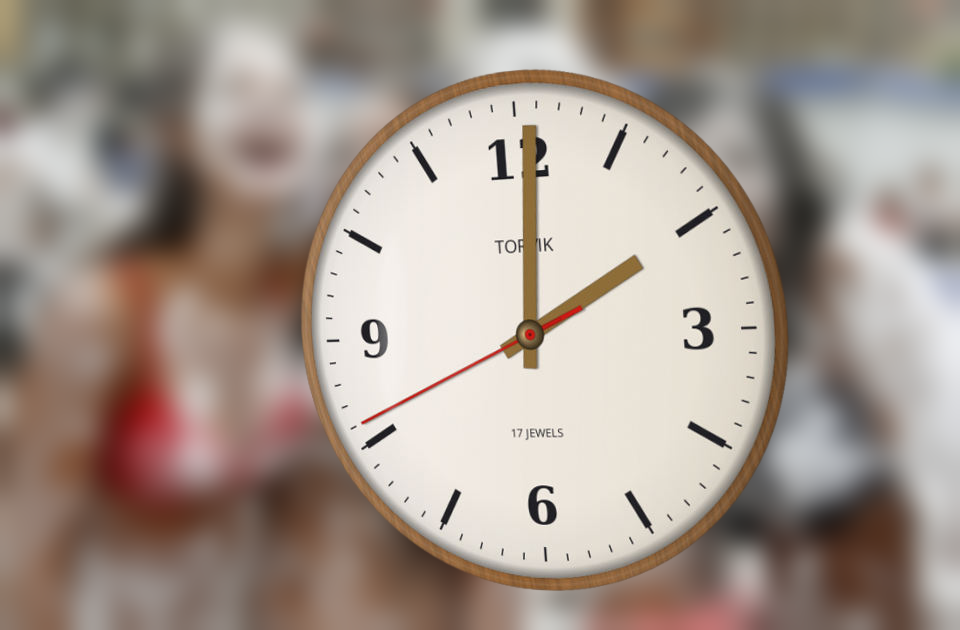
2 h 00 min 41 s
